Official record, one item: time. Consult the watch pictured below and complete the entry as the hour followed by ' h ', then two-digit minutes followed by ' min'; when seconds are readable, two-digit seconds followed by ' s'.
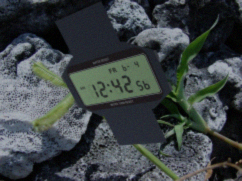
12 h 42 min 56 s
